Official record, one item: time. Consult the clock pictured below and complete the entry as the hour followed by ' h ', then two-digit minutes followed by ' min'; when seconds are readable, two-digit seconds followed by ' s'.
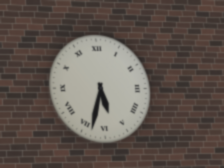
5 h 33 min
